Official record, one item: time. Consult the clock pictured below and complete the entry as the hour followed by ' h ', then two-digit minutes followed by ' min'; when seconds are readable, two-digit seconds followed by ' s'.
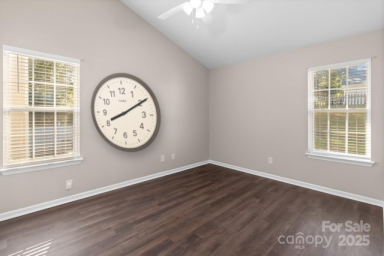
8 h 10 min
